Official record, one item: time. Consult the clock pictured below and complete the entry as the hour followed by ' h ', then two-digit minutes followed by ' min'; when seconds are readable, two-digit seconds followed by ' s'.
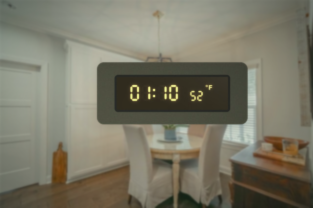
1 h 10 min
